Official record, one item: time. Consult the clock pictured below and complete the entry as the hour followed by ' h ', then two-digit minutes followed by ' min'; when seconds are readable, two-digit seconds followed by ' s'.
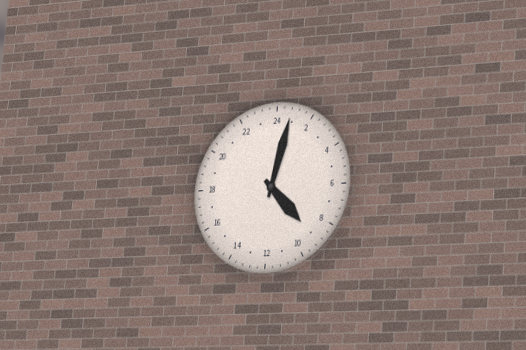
9 h 02 min
